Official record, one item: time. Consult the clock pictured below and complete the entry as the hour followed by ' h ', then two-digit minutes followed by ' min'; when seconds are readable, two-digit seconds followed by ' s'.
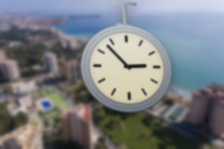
2 h 53 min
